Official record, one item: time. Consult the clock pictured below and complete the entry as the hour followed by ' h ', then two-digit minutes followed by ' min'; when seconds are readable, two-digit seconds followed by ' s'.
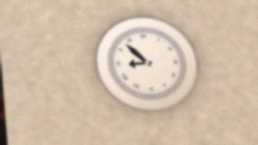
8 h 53 min
